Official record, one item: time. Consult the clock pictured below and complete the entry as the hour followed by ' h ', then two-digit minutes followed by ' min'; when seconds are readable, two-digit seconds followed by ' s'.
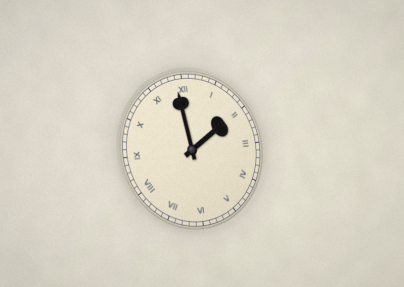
1 h 59 min
